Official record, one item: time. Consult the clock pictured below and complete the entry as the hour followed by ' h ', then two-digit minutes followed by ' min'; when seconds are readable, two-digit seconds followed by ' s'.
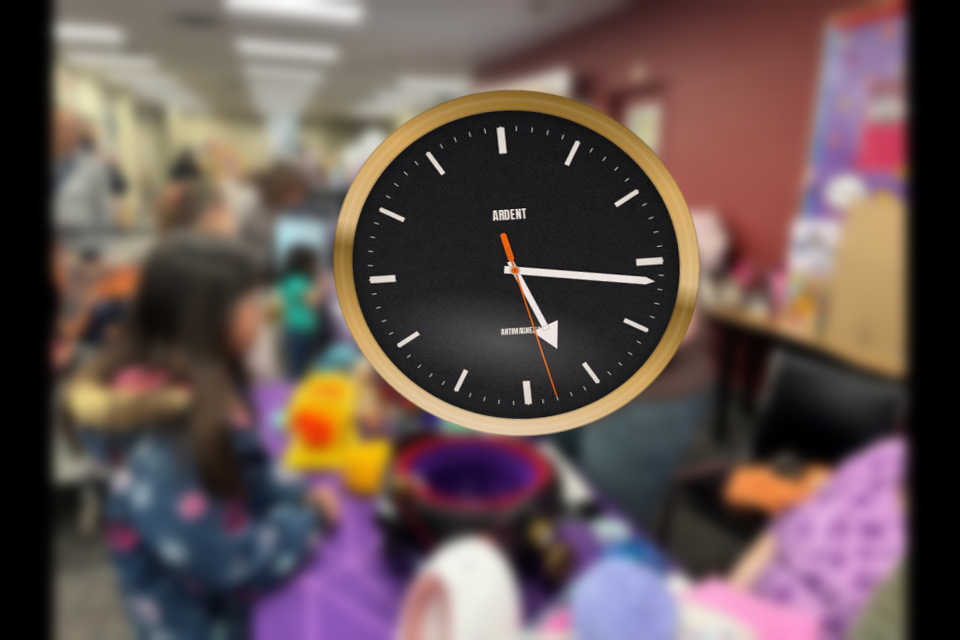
5 h 16 min 28 s
